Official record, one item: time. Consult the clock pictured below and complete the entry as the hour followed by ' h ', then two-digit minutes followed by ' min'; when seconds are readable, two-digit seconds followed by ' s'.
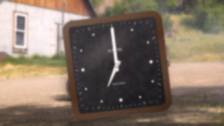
7 h 00 min
